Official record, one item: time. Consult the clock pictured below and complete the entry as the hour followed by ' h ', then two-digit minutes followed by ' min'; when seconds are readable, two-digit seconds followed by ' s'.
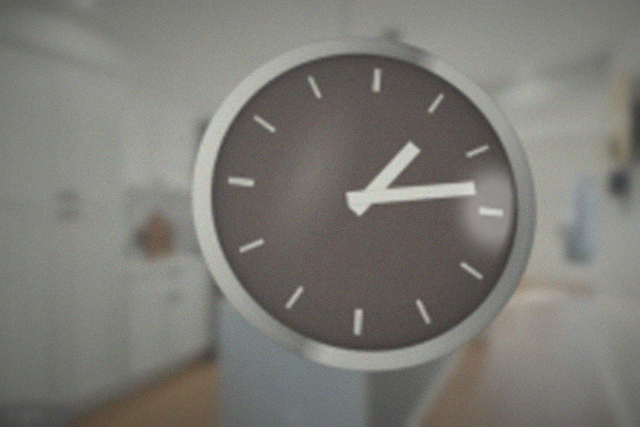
1 h 13 min
